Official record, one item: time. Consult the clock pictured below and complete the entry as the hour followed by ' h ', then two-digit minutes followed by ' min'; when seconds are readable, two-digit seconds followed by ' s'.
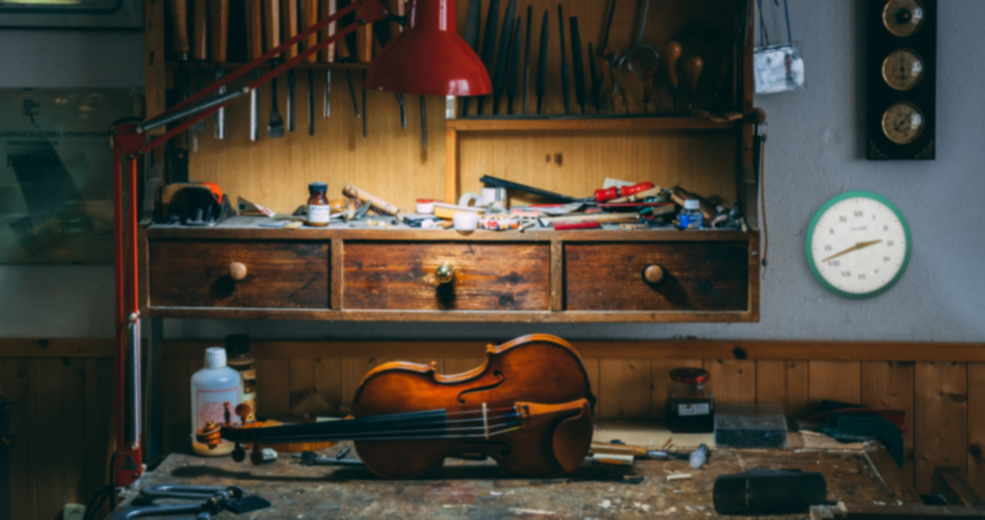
2 h 42 min
